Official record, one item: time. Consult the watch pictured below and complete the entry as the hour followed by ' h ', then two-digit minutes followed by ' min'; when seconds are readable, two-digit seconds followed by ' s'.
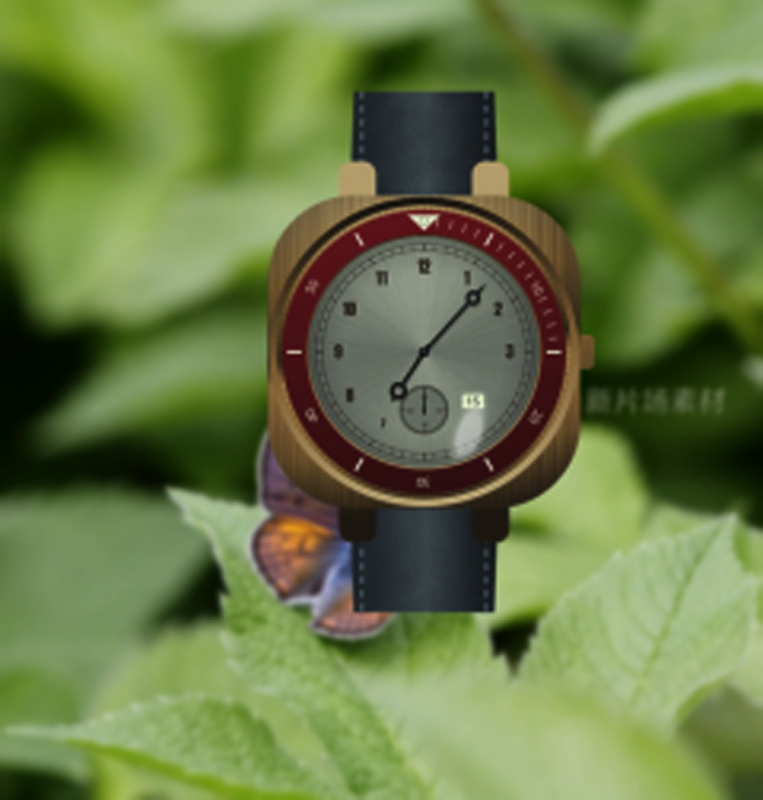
7 h 07 min
